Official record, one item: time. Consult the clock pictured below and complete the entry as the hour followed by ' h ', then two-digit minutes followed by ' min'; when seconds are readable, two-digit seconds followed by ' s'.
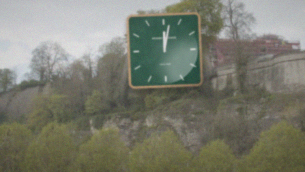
12 h 02 min
